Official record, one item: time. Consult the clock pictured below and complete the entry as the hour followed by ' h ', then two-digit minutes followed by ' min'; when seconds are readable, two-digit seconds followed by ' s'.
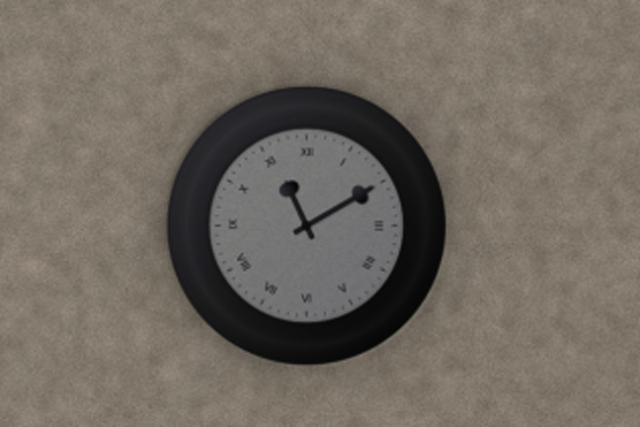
11 h 10 min
